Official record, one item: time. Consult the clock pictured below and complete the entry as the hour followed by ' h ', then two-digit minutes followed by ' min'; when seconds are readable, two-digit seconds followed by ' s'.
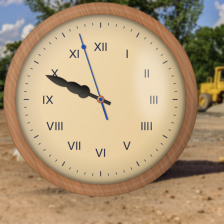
9 h 48 min 57 s
